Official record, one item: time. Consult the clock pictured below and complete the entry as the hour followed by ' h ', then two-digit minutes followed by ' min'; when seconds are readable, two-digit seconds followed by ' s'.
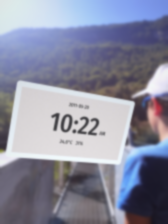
10 h 22 min
